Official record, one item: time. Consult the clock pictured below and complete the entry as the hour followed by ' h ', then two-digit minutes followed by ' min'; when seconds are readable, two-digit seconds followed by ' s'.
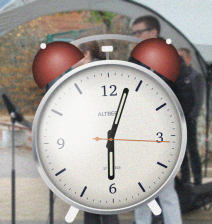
6 h 03 min 16 s
